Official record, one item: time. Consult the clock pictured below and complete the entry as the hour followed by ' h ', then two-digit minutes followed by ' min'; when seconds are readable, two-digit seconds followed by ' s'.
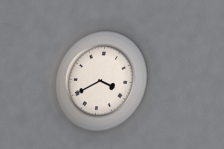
3 h 40 min
